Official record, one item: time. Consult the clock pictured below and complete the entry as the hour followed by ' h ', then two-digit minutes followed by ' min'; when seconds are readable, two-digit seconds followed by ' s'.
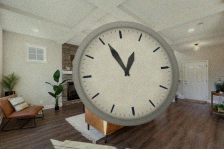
12 h 56 min
